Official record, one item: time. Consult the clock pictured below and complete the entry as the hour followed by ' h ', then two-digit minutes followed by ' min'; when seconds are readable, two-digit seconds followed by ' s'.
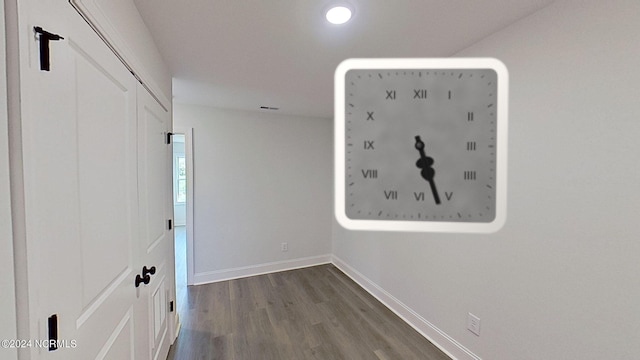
5 h 27 min
